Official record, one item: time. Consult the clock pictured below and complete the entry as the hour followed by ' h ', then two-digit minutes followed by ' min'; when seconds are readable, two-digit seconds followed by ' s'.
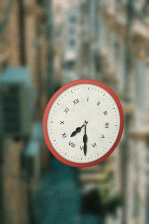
8 h 34 min
